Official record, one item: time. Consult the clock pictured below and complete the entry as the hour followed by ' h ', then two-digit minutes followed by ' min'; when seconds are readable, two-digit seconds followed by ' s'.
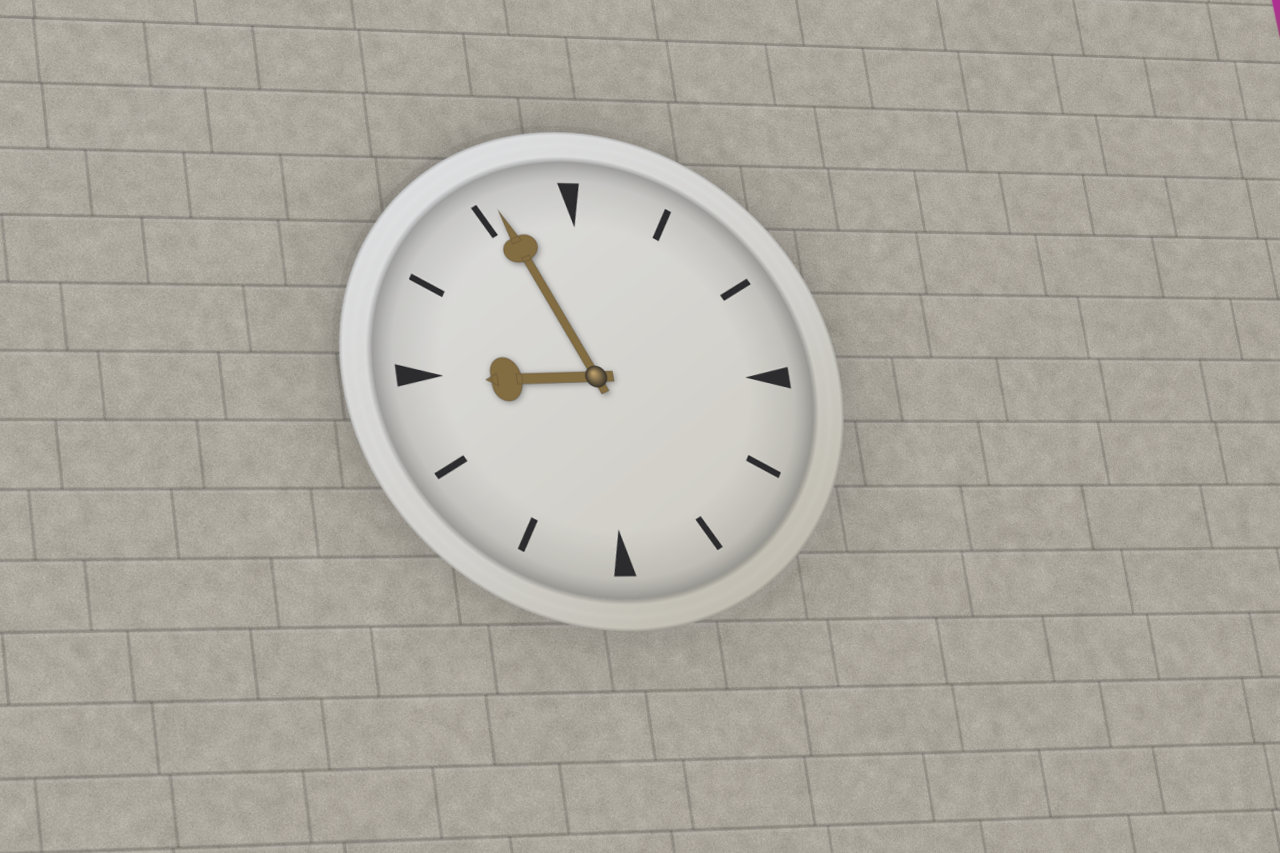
8 h 56 min
